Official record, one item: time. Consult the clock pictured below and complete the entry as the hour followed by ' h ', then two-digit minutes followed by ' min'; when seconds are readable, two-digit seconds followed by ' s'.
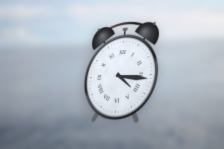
4 h 16 min
